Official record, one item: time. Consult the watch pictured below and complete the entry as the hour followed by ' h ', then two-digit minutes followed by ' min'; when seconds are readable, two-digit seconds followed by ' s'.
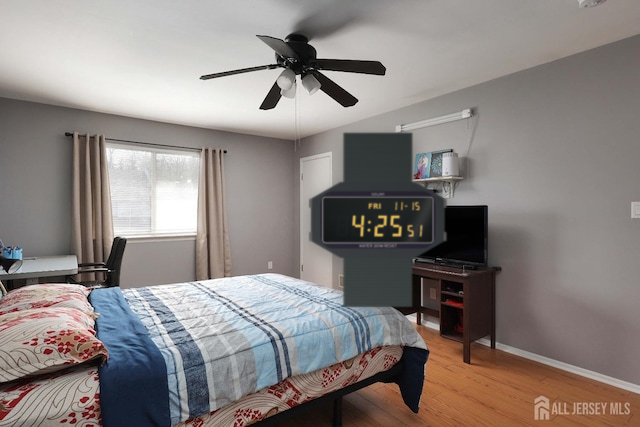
4 h 25 min 51 s
